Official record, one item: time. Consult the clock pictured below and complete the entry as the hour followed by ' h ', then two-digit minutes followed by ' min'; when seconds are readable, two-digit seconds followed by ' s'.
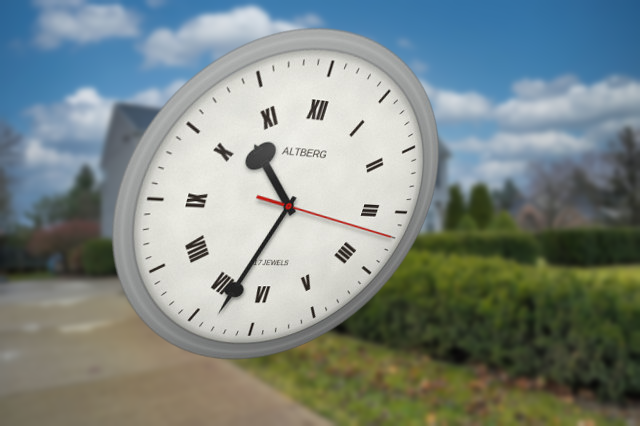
10 h 33 min 17 s
